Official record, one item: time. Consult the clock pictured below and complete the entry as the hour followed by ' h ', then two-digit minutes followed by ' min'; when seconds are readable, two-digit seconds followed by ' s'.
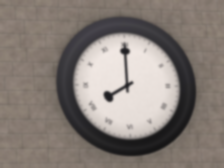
8 h 00 min
